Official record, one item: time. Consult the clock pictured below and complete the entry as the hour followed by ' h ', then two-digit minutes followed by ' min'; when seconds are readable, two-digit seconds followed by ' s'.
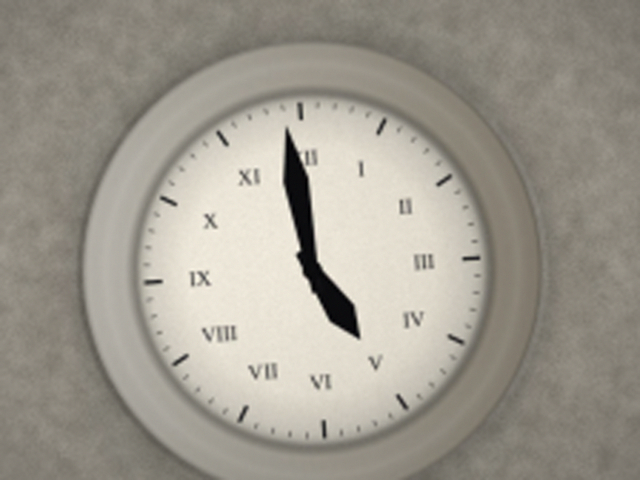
4 h 59 min
